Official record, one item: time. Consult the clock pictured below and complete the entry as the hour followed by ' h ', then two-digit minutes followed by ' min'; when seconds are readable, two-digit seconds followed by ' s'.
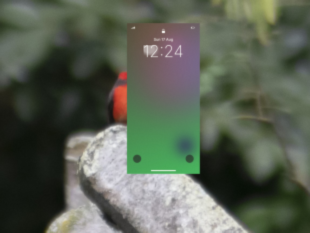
12 h 24 min
